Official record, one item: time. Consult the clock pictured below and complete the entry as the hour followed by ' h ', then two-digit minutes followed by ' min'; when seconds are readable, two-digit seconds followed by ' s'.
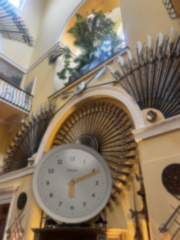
6 h 11 min
